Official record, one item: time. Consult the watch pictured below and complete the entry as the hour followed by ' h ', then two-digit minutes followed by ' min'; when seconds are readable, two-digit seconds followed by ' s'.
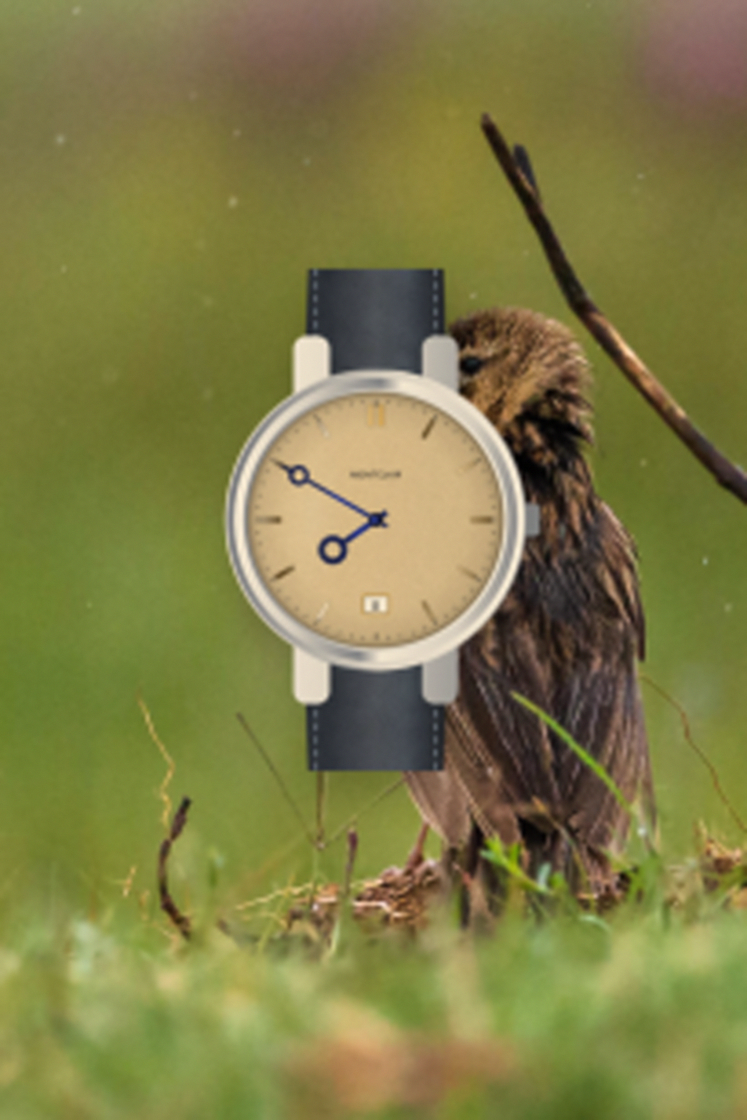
7 h 50 min
